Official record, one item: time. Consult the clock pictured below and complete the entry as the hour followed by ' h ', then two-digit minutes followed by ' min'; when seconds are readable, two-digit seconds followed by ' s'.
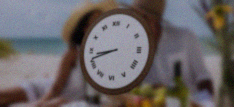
8 h 42 min
